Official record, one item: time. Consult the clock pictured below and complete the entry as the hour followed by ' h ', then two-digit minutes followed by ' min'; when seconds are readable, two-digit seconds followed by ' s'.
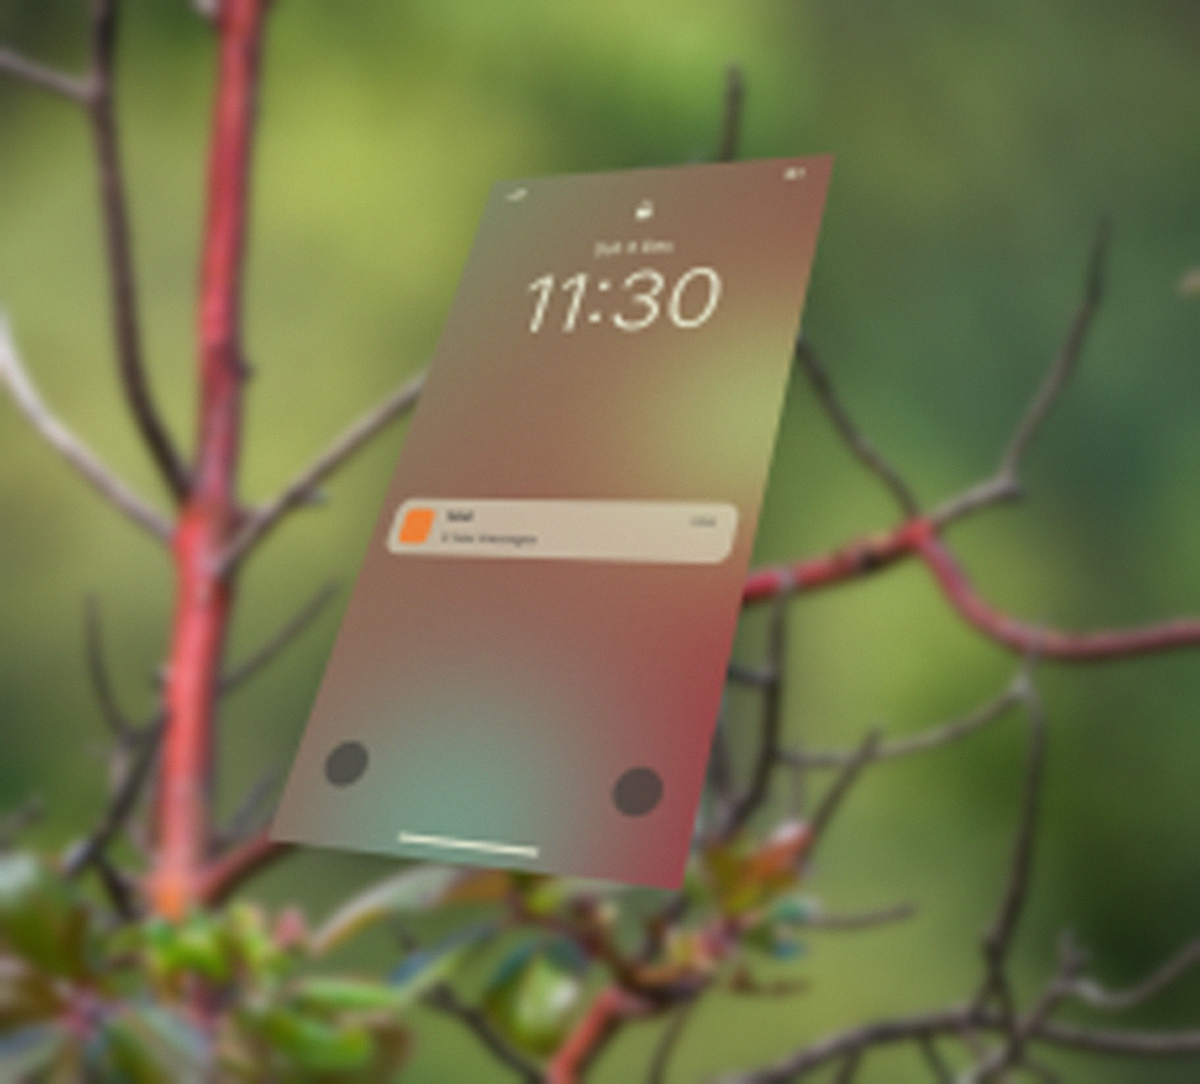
11 h 30 min
